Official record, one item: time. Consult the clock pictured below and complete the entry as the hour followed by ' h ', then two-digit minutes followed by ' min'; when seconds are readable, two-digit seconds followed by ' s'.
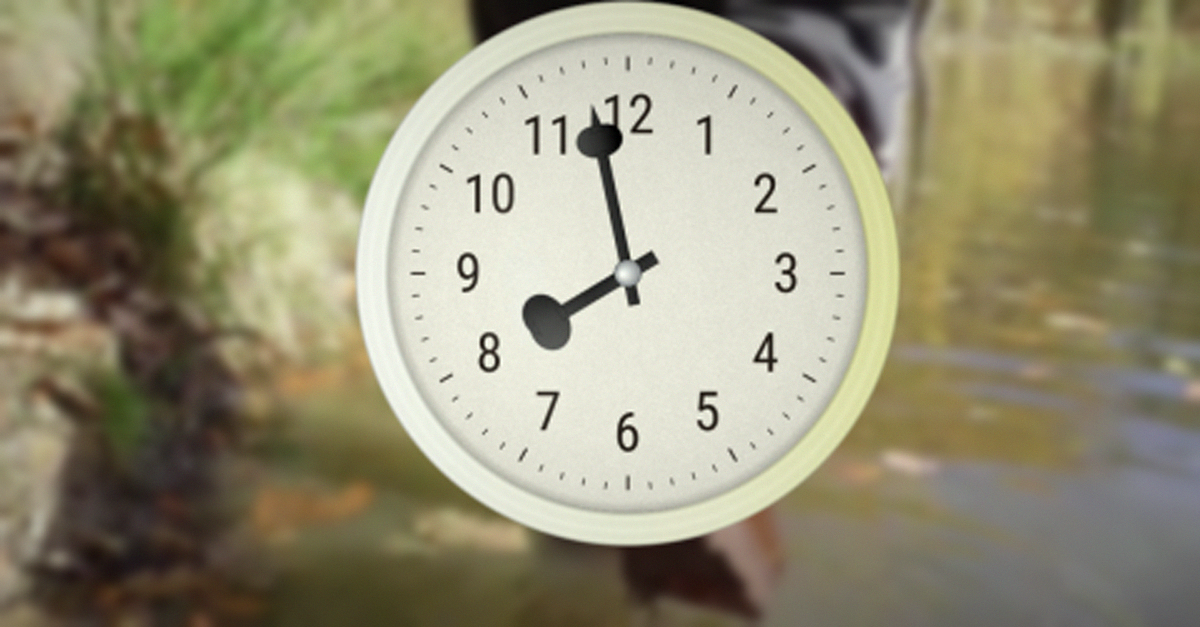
7 h 58 min
